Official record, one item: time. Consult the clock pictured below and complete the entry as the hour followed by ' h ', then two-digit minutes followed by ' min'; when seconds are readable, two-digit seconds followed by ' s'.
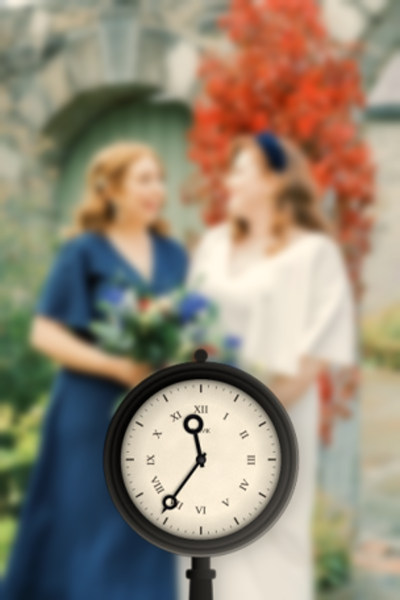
11 h 36 min
